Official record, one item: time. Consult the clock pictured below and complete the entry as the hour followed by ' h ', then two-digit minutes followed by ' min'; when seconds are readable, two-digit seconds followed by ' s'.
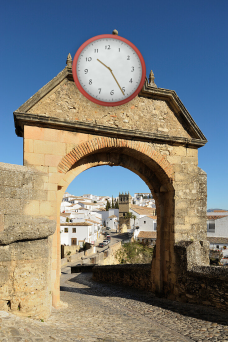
10 h 26 min
